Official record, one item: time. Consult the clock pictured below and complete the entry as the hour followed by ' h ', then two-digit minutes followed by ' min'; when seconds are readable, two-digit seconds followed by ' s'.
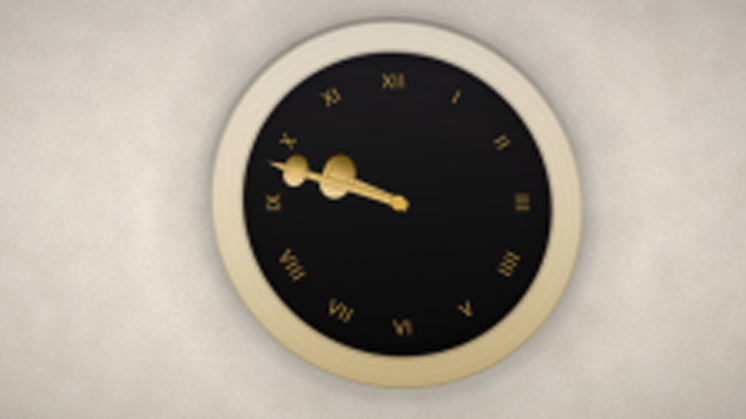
9 h 48 min
